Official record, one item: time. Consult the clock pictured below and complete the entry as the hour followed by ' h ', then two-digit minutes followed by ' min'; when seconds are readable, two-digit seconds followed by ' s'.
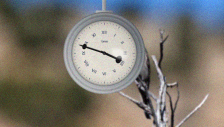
3 h 48 min
